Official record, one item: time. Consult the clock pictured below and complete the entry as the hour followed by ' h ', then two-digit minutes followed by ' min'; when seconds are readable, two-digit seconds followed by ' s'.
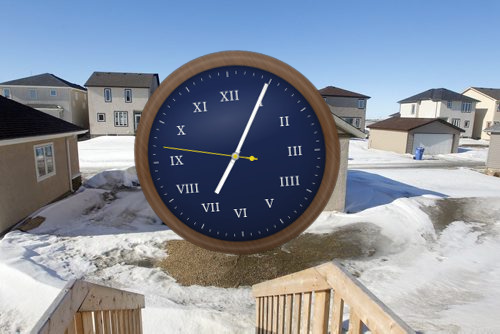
7 h 04 min 47 s
